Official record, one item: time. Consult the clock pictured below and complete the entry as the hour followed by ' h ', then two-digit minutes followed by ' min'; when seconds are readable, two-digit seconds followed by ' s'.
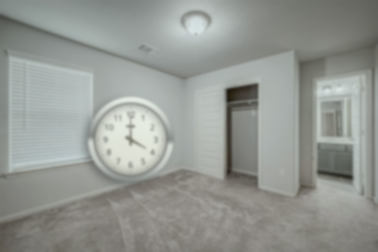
4 h 00 min
